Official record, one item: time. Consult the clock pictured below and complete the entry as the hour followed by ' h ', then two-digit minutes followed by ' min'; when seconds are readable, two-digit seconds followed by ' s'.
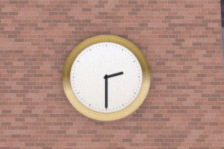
2 h 30 min
